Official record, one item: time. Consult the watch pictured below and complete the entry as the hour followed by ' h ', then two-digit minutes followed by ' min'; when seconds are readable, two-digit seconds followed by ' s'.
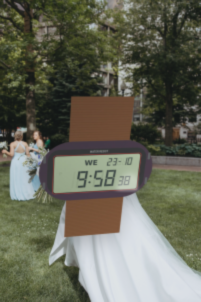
9 h 58 min 38 s
